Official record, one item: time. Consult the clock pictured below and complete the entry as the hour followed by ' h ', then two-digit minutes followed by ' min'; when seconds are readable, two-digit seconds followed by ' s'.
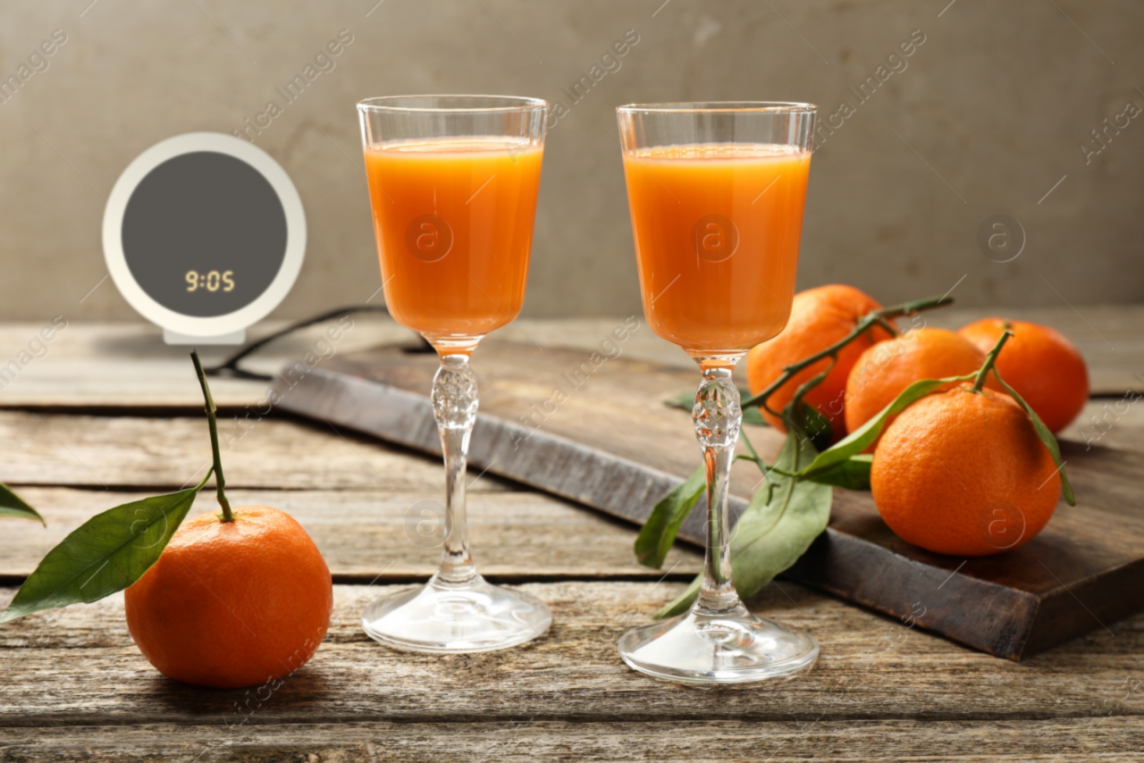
9 h 05 min
